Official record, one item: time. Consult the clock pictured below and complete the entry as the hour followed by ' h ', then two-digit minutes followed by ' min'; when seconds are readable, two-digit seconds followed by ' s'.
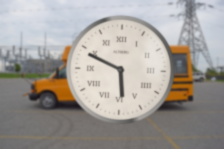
5 h 49 min
